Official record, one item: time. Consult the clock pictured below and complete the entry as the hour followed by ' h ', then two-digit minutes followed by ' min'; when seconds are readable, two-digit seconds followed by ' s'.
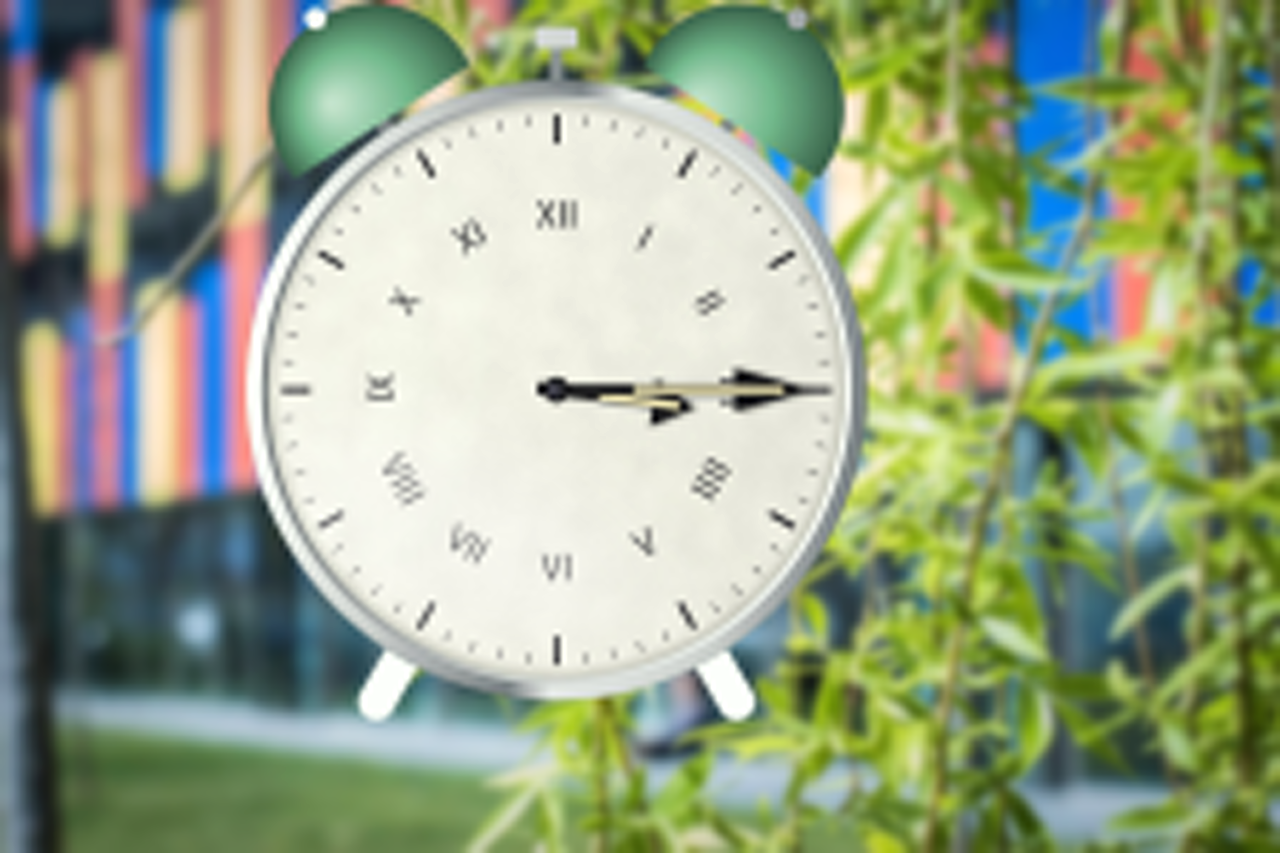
3 h 15 min
